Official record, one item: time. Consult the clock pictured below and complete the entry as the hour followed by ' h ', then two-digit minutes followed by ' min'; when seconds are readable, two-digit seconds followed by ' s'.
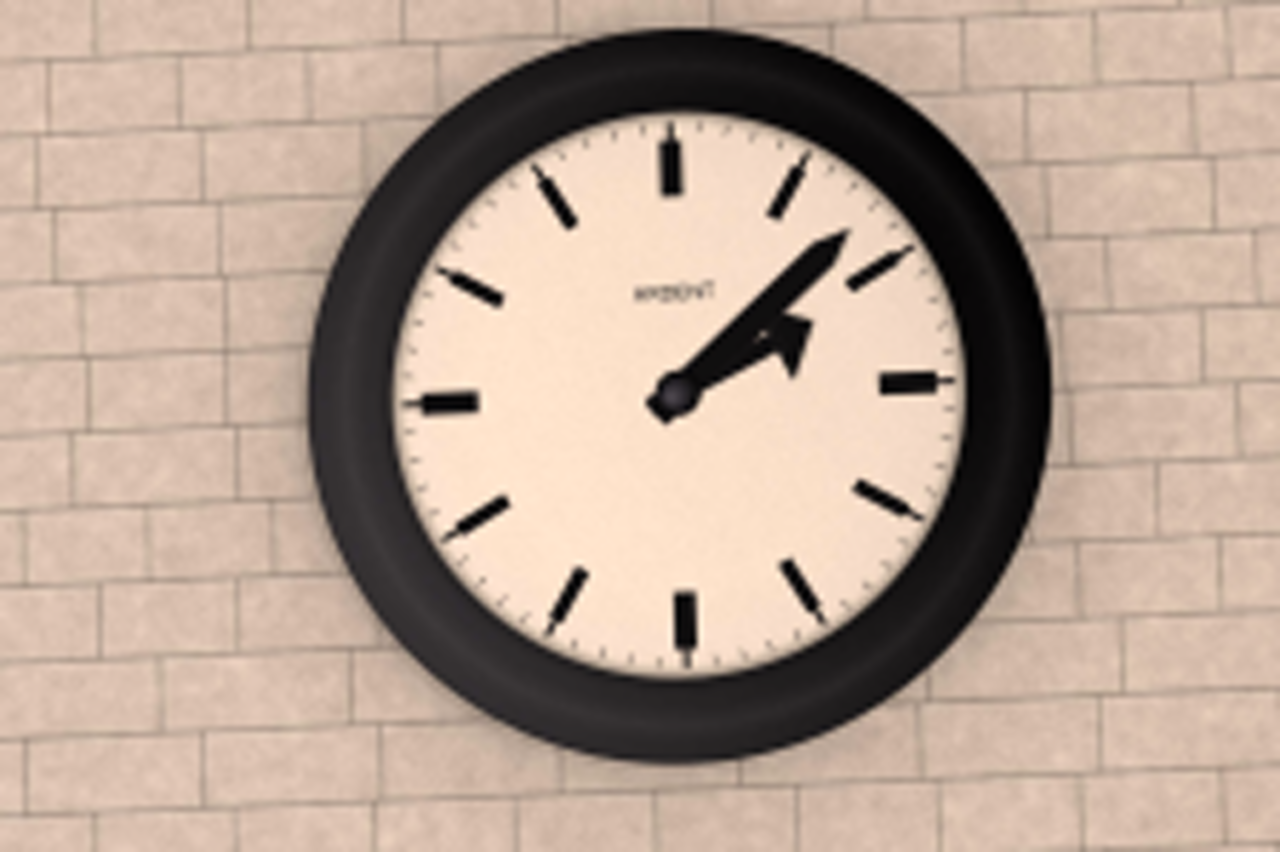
2 h 08 min
